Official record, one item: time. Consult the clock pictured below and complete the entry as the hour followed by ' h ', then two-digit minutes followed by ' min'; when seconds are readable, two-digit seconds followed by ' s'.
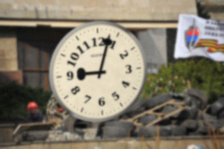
9 h 03 min
